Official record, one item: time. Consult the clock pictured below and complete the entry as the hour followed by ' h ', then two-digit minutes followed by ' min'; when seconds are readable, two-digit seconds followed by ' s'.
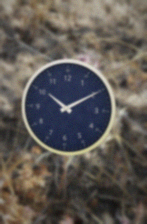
10 h 10 min
